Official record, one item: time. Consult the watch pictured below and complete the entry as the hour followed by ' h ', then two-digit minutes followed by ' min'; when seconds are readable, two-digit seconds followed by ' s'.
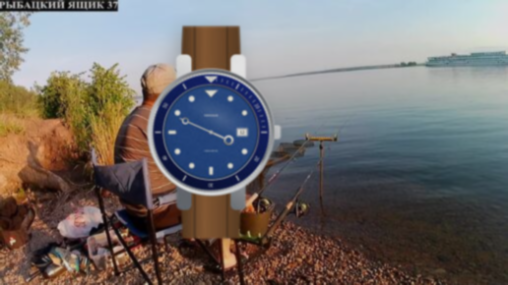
3 h 49 min
